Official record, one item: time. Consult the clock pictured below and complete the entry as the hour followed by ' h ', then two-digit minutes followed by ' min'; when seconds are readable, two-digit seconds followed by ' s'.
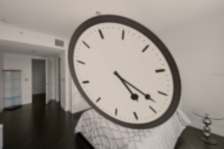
5 h 23 min
